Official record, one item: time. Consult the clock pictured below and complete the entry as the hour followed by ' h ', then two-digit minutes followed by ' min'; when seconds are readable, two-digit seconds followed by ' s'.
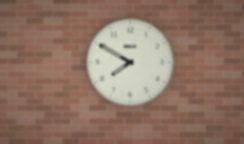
7 h 50 min
